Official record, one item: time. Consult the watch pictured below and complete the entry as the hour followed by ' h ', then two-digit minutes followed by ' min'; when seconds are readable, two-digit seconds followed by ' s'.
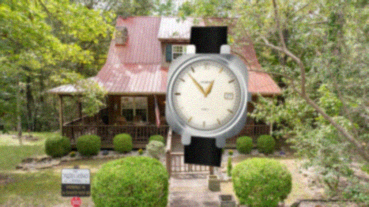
12 h 53 min
